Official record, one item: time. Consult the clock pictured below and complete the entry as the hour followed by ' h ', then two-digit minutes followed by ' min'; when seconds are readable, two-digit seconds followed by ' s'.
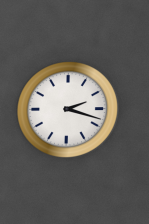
2 h 18 min
